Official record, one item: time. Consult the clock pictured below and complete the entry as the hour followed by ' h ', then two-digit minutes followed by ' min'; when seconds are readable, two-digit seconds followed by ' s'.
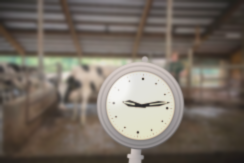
9 h 13 min
